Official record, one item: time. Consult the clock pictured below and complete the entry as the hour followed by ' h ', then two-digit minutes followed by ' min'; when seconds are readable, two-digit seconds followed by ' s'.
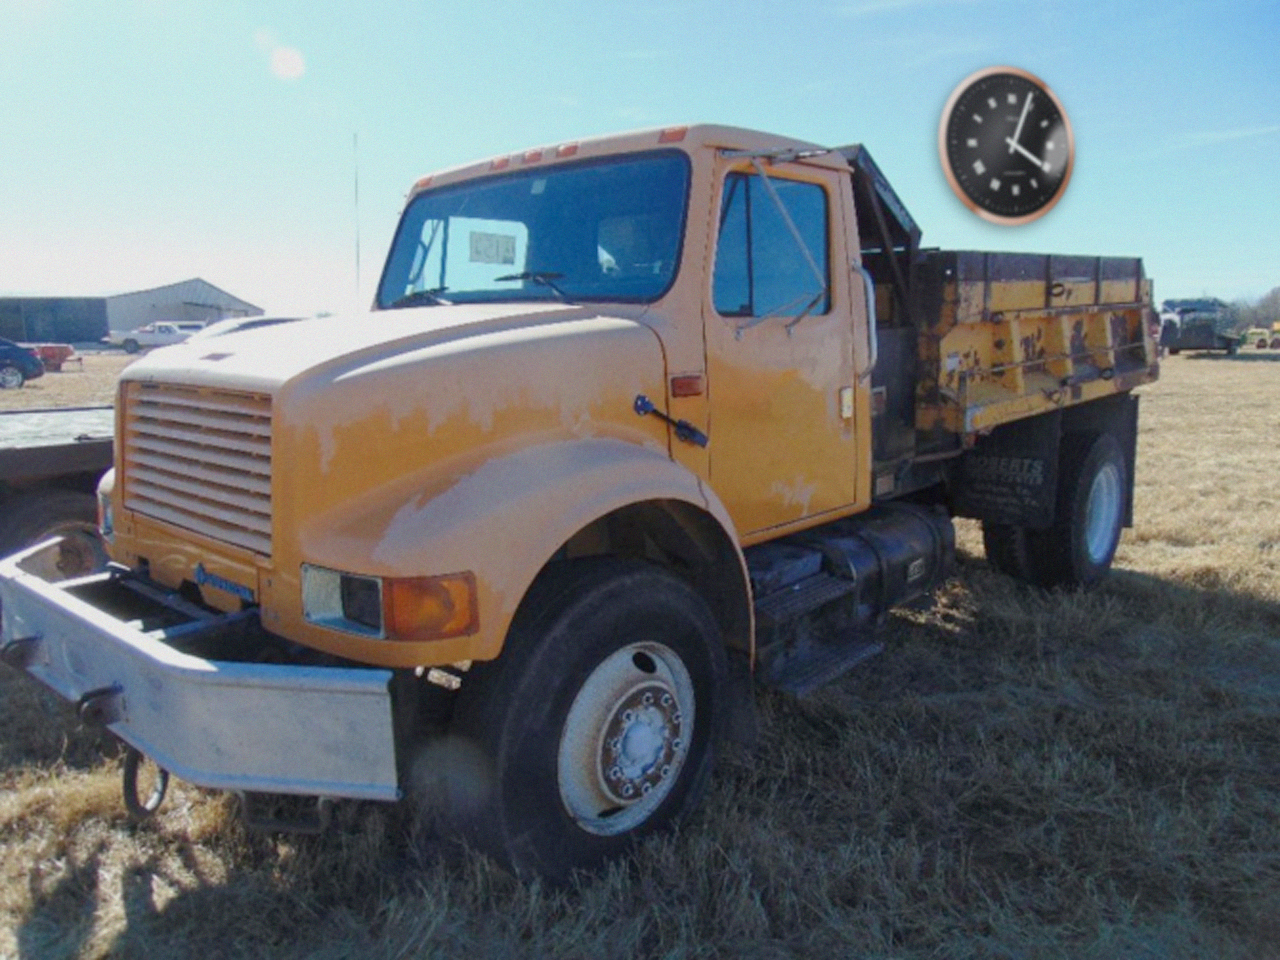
4 h 04 min
